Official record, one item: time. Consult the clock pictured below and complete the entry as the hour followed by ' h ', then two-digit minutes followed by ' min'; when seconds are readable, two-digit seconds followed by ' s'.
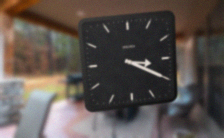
3 h 20 min
